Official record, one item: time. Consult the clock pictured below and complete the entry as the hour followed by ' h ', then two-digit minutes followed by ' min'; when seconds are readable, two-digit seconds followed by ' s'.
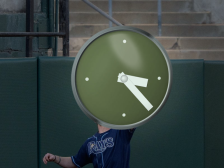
3 h 23 min
